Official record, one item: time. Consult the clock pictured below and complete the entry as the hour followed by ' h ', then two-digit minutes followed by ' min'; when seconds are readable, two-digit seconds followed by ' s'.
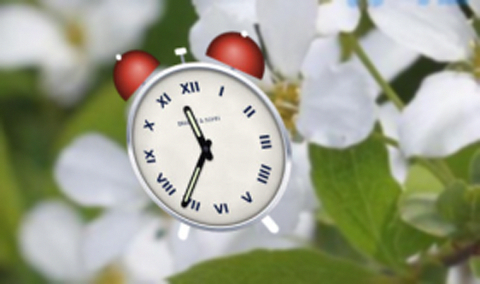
11 h 36 min
